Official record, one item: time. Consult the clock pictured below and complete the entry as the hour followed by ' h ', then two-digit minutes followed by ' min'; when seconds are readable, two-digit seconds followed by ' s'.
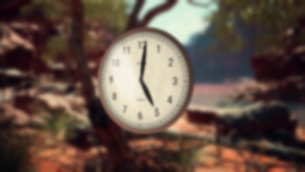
5 h 01 min
